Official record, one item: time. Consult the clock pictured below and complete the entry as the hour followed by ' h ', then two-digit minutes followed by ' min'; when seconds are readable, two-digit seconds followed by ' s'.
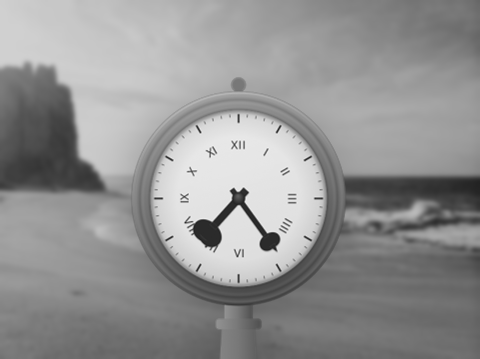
7 h 24 min
